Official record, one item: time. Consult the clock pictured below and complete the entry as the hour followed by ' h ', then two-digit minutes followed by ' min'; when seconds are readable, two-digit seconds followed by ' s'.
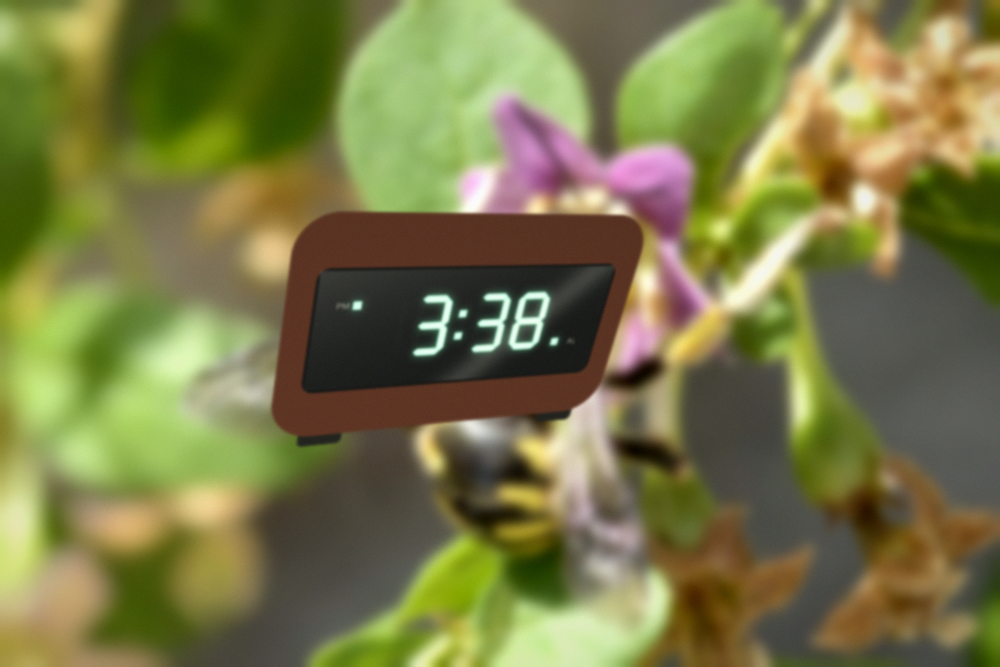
3 h 38 min
